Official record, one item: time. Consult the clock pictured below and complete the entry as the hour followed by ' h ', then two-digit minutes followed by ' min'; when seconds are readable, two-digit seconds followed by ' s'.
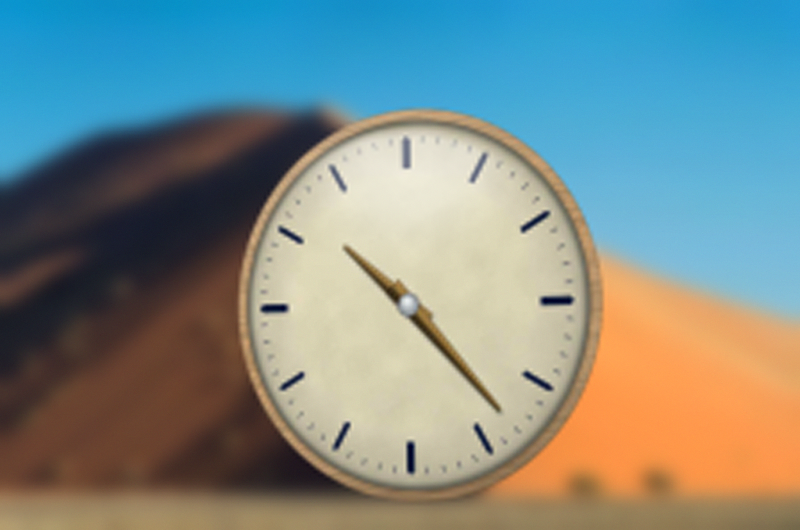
10 h 23 min
